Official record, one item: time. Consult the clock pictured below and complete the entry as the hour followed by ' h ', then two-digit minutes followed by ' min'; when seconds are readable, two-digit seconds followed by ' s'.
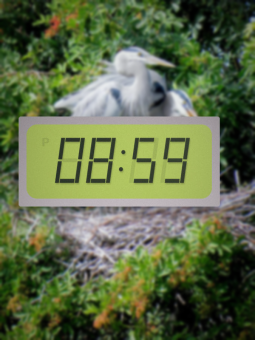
8 h 59 min
